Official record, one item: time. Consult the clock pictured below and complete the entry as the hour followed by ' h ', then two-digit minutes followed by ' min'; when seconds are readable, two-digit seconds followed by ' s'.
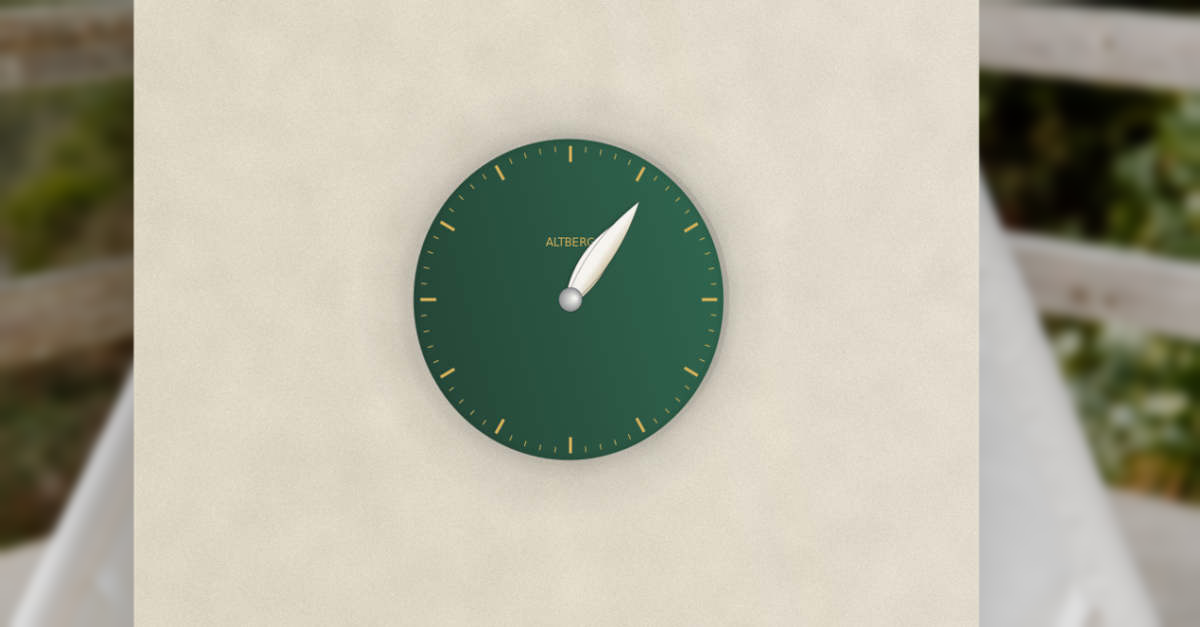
1 h 06 min
